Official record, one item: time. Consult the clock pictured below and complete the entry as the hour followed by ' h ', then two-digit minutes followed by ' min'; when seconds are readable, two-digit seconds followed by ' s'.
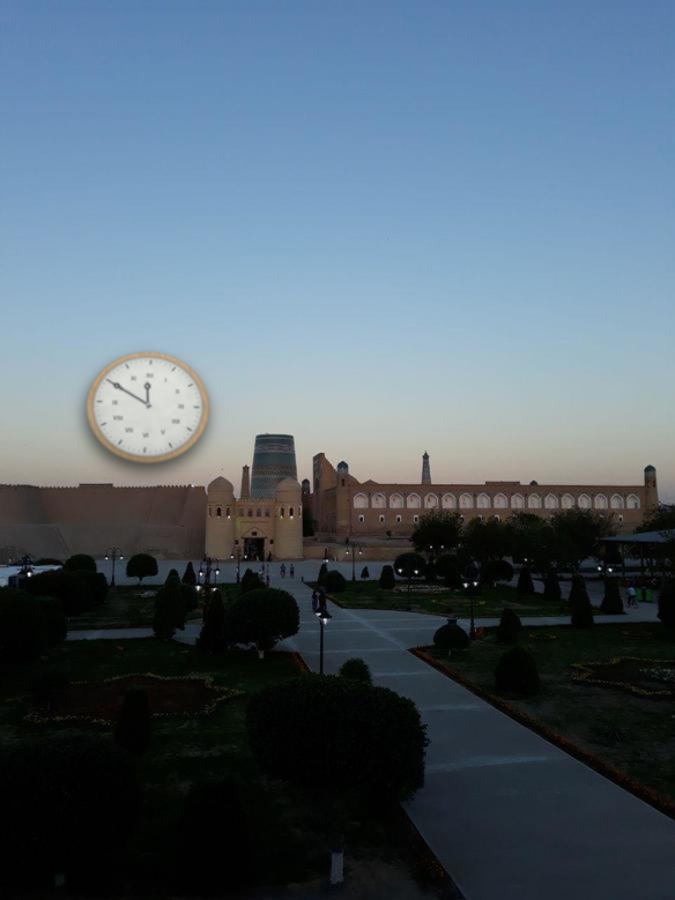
11 h 50 min
